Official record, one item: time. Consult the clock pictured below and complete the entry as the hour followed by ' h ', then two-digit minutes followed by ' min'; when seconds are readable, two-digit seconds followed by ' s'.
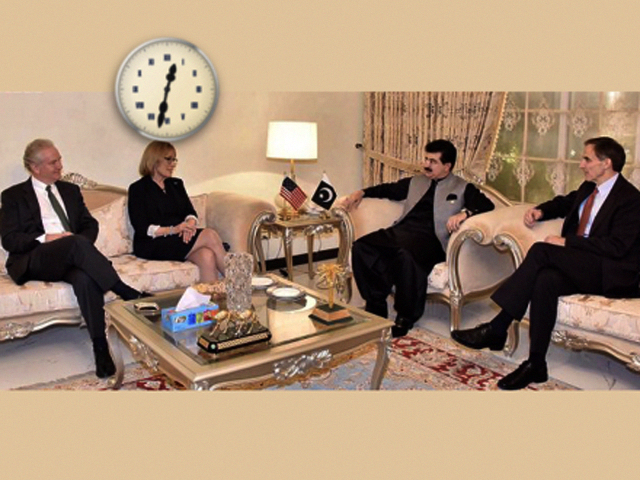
12 h 32 min
